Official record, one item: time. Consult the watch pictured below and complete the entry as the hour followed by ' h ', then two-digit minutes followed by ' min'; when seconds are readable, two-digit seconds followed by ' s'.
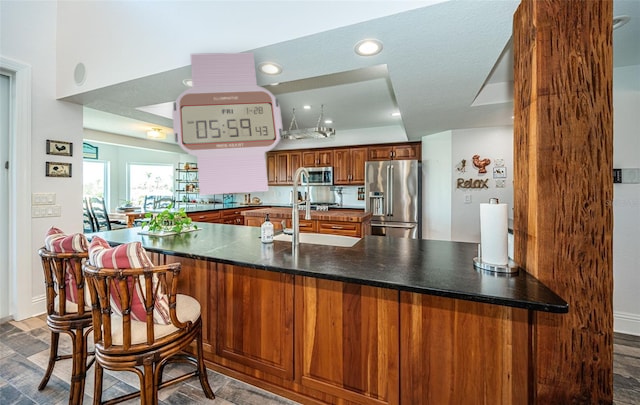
5 h 59 min 43 s
